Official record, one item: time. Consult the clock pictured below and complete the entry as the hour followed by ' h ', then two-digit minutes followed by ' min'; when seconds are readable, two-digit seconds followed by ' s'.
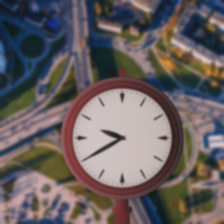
9 h 40 min
